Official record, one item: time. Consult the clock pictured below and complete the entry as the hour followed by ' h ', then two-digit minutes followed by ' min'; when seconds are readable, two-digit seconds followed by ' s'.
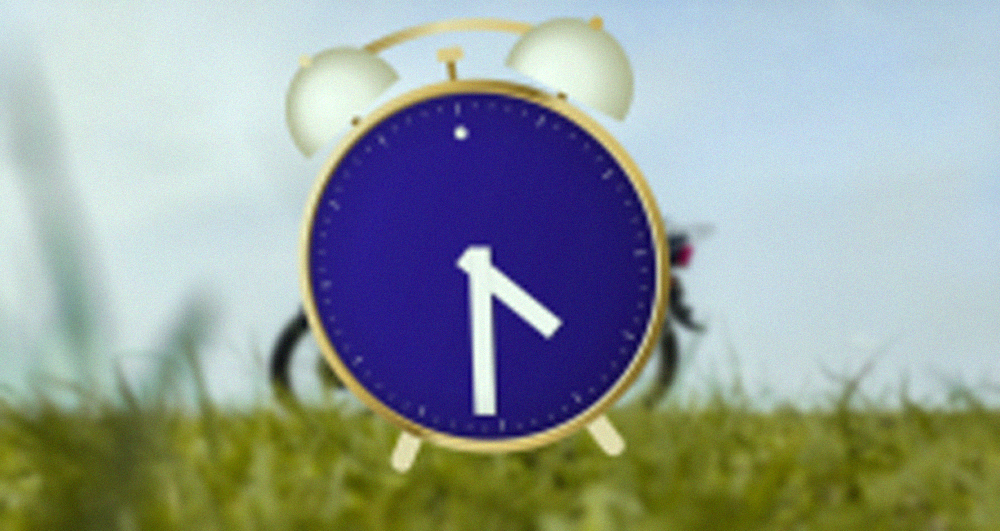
4 h 31 min
